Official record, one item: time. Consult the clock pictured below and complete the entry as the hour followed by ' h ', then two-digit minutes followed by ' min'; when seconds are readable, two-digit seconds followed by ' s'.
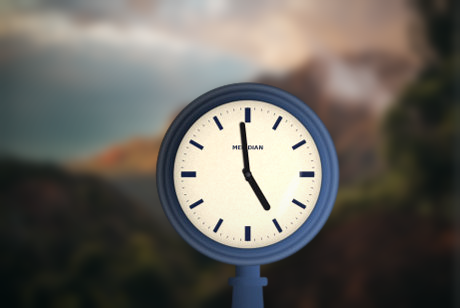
4 h 59 min
